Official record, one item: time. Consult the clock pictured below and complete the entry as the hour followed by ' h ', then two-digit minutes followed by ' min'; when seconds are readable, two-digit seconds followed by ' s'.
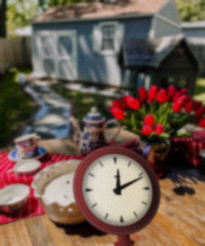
12 h 11 min
